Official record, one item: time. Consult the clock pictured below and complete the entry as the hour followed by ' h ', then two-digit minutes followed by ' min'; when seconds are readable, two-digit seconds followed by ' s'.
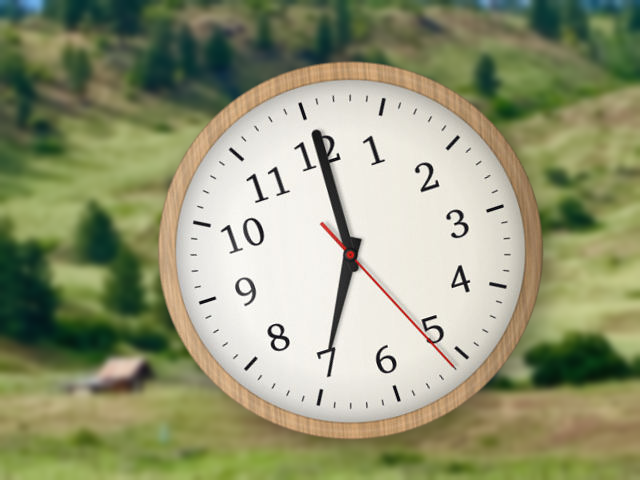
7 h 00 min 26 s
